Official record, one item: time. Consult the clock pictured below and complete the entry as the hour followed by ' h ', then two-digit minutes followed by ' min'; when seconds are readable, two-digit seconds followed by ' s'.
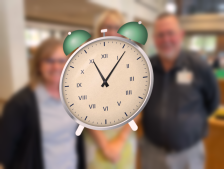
11 h 06 min
